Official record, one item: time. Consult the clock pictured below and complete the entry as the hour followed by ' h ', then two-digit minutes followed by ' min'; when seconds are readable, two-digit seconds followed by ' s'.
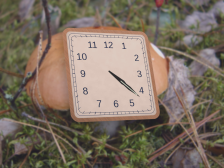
4 h 22 min
